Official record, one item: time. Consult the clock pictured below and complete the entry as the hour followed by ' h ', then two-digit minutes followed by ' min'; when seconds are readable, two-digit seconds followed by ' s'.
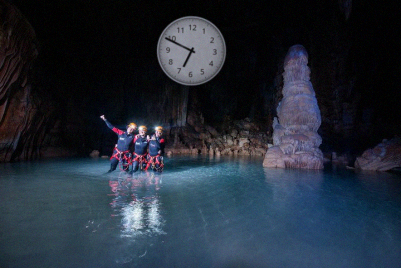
6 h 49 min
